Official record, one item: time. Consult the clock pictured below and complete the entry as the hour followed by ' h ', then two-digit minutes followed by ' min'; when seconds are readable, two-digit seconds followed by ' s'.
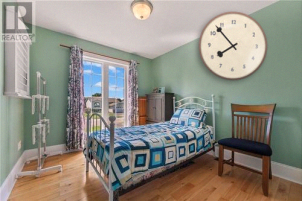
7 h 53 min
